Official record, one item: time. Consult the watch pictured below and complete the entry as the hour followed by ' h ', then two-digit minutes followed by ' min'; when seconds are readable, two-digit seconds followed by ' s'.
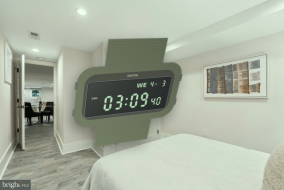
3 h 09 min 40 s
